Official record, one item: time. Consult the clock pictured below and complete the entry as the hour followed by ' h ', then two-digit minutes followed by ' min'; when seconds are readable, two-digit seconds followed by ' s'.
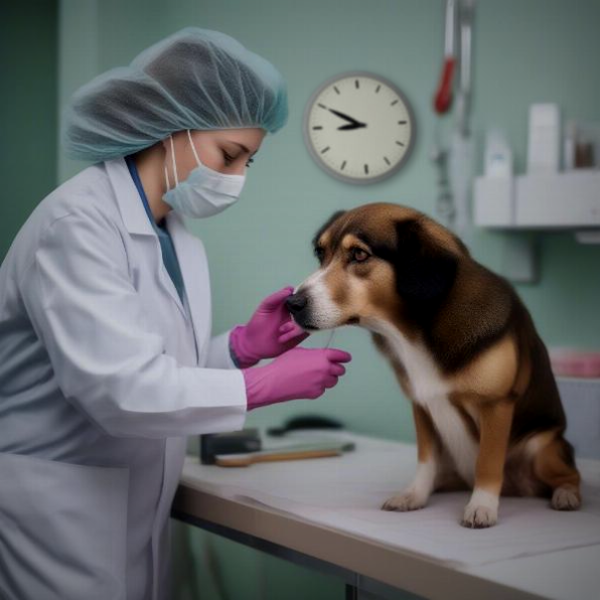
8 h 50 min
